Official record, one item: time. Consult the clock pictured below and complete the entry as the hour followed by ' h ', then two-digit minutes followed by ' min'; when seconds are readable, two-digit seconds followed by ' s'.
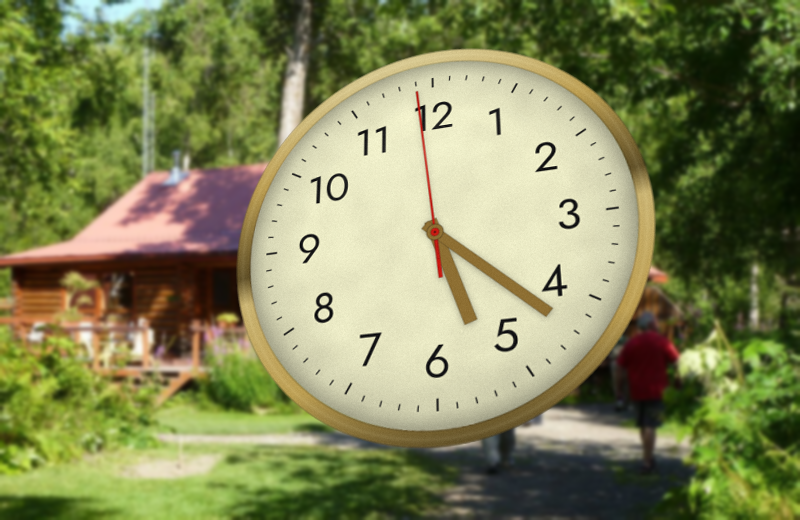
5 h 21 min 59 s
